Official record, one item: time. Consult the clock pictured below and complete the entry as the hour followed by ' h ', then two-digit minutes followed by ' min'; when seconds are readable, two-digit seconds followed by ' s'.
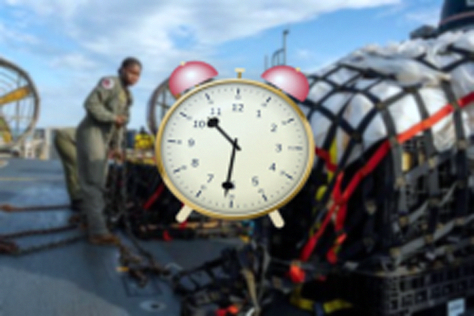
10 h 31 min
